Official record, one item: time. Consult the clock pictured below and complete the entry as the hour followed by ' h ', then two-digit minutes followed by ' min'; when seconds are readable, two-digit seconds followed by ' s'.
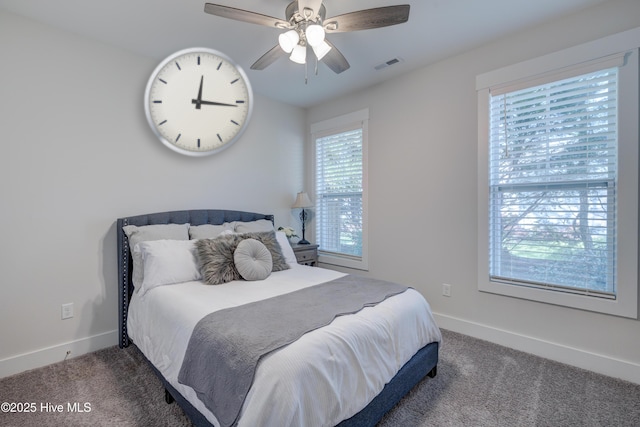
12 h 16 min
